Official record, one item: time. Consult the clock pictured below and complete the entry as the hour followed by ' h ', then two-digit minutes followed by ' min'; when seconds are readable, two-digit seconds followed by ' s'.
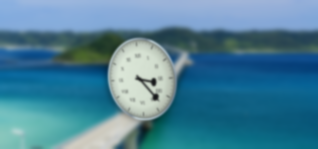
3 h 23 min
